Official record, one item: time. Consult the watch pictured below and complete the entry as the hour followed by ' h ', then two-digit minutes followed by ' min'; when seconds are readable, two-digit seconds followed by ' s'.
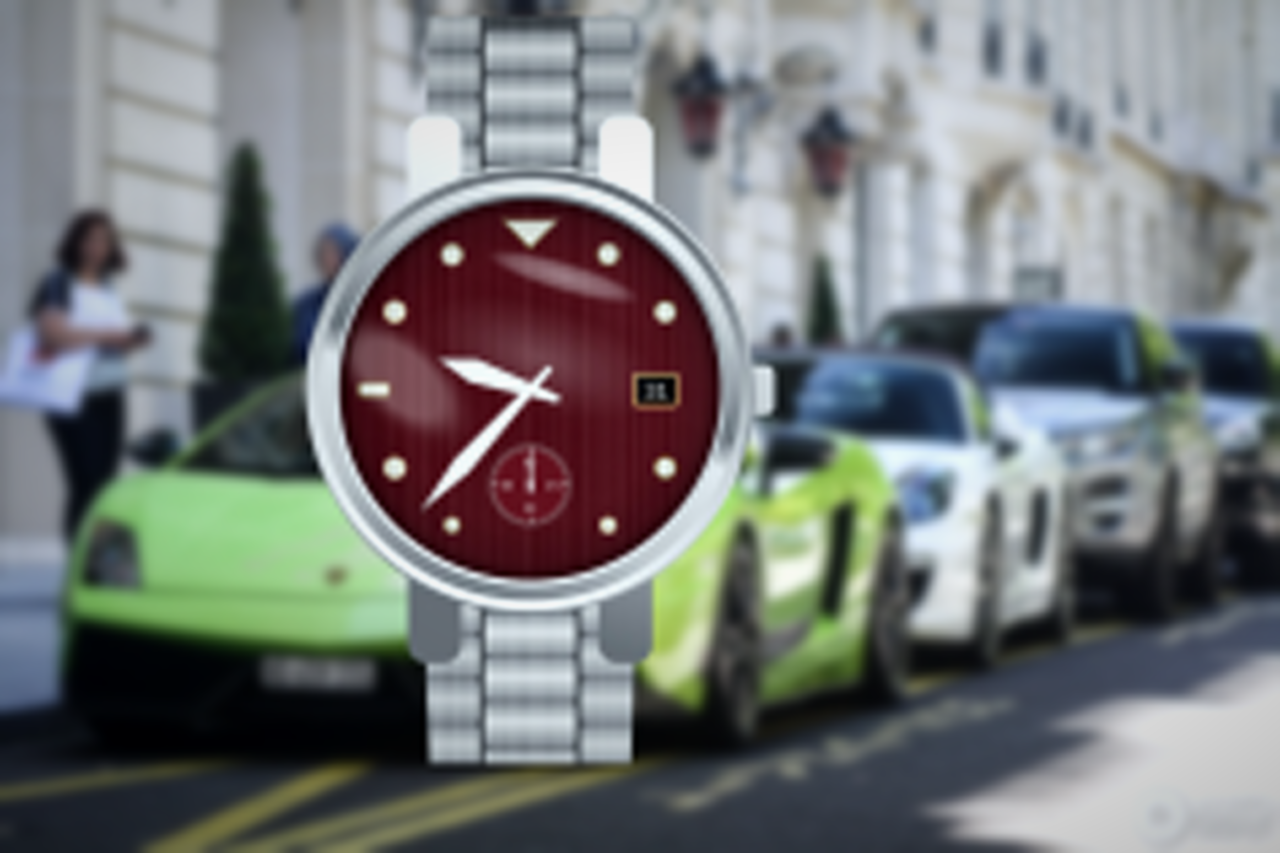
9 h 37 min
